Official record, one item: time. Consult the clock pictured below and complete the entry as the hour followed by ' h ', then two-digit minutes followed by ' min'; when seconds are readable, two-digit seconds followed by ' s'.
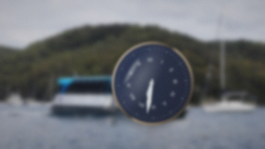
6 h 32 min
